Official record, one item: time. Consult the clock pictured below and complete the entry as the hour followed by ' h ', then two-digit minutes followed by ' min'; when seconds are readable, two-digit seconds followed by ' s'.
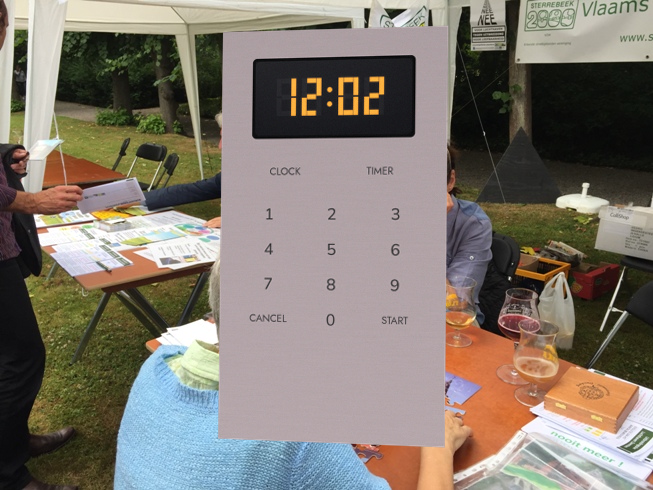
12 h 02 min
